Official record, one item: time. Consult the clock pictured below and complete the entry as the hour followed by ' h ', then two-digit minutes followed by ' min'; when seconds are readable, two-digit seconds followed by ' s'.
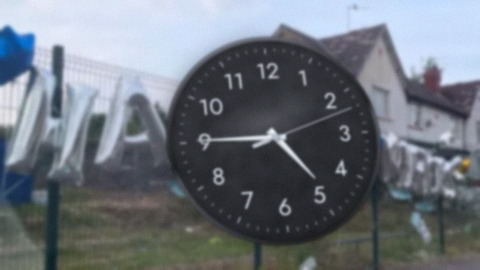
4 h 45 min 12 s
